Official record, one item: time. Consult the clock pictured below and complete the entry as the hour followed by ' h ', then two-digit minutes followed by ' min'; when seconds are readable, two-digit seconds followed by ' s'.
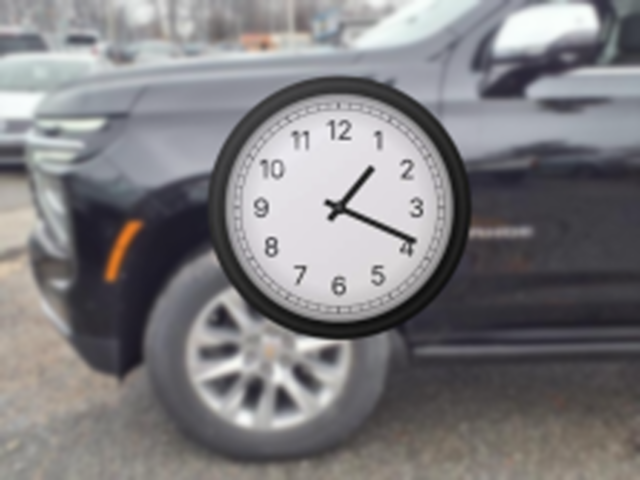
1 h 19 min
